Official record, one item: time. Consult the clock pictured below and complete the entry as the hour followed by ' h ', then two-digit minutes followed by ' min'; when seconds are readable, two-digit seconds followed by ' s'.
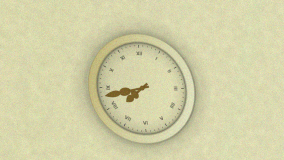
7 h 43 min
